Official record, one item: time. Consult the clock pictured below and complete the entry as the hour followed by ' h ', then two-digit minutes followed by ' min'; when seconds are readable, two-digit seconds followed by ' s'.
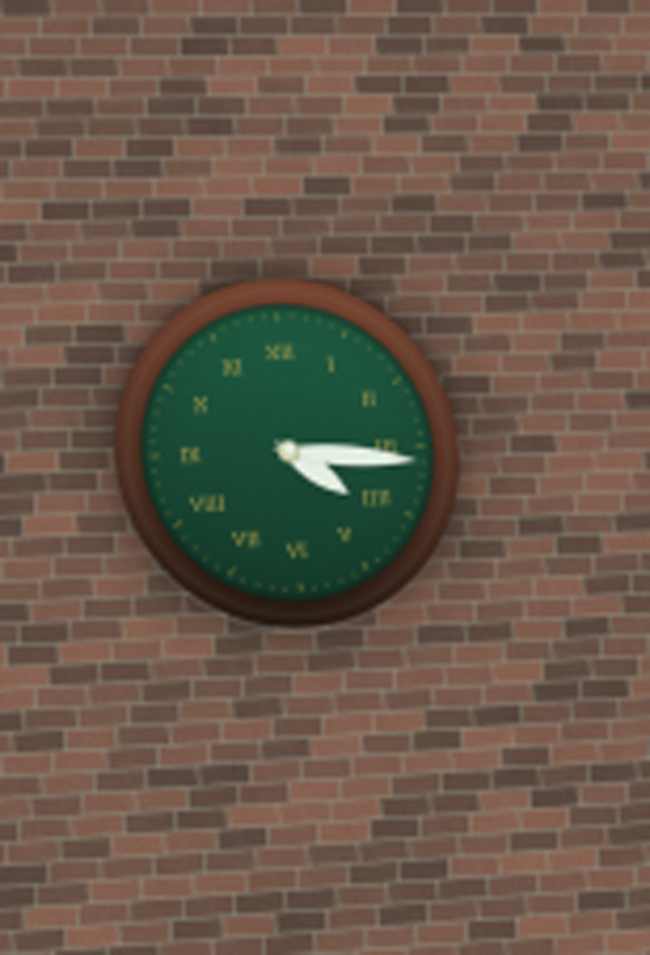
4 h 16 min
